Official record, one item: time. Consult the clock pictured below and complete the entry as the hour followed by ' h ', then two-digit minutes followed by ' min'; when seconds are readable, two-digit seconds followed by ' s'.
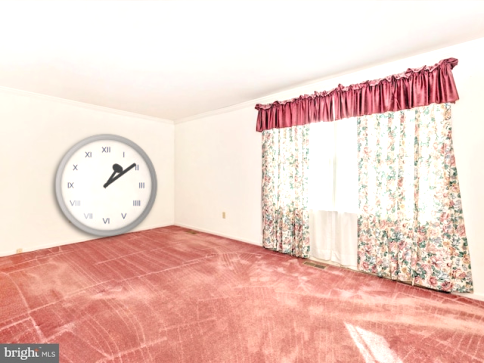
1 h 09 min
